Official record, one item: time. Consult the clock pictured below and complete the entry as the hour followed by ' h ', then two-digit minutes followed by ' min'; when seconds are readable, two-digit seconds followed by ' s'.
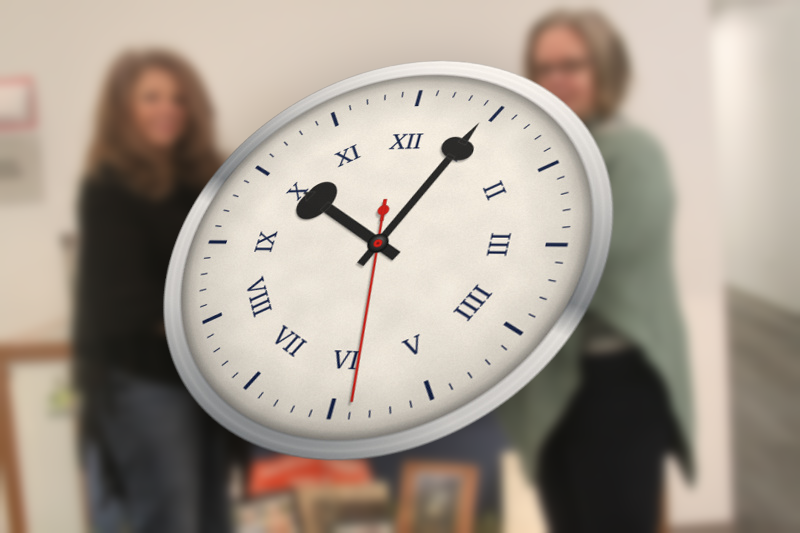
10 h 04 min 29 s
